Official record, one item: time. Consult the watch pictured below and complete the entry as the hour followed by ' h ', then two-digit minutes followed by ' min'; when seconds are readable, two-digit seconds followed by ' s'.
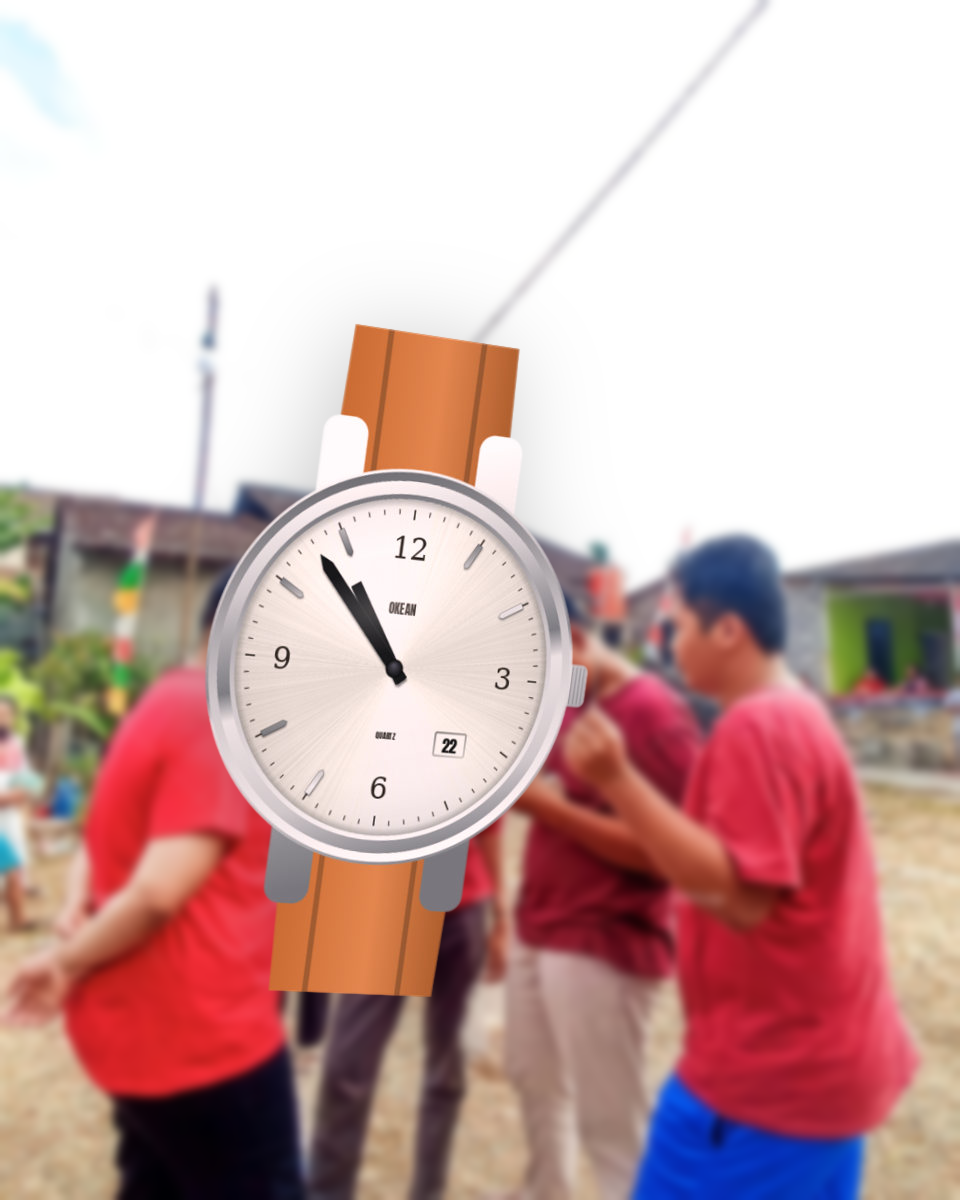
10 h 53 min
